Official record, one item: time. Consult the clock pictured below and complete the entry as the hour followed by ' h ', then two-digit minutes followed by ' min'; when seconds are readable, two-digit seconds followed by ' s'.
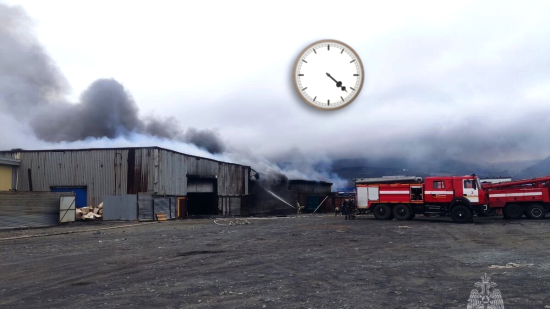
4 h 22 min
